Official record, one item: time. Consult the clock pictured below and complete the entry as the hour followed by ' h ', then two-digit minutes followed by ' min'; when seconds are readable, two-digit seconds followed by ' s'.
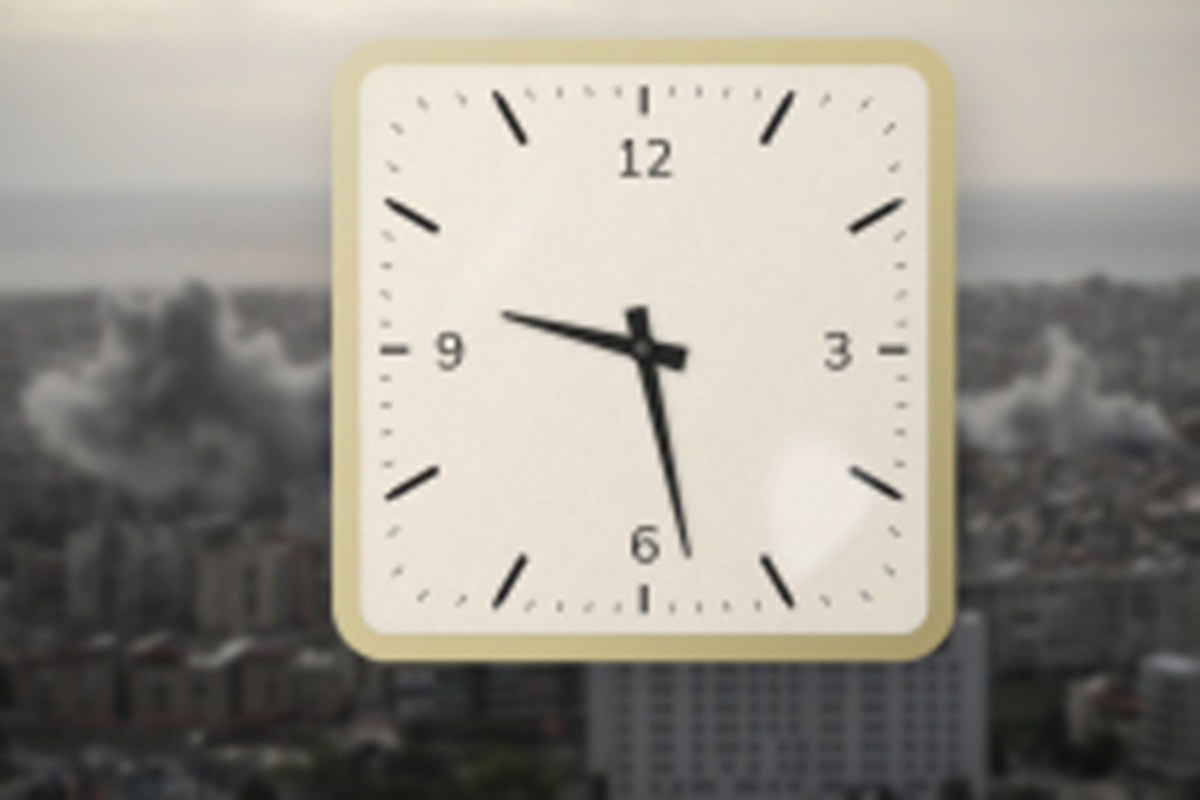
9 h 28 min
